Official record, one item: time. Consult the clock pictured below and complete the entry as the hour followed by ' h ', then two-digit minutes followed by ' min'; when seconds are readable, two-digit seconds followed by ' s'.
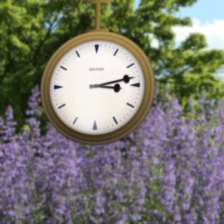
3 h 13 min
